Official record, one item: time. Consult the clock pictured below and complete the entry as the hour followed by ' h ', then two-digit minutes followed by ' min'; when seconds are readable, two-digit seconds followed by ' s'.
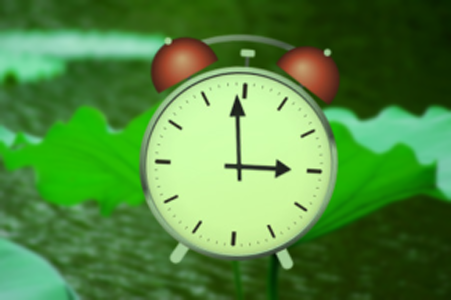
2 h 59 min
